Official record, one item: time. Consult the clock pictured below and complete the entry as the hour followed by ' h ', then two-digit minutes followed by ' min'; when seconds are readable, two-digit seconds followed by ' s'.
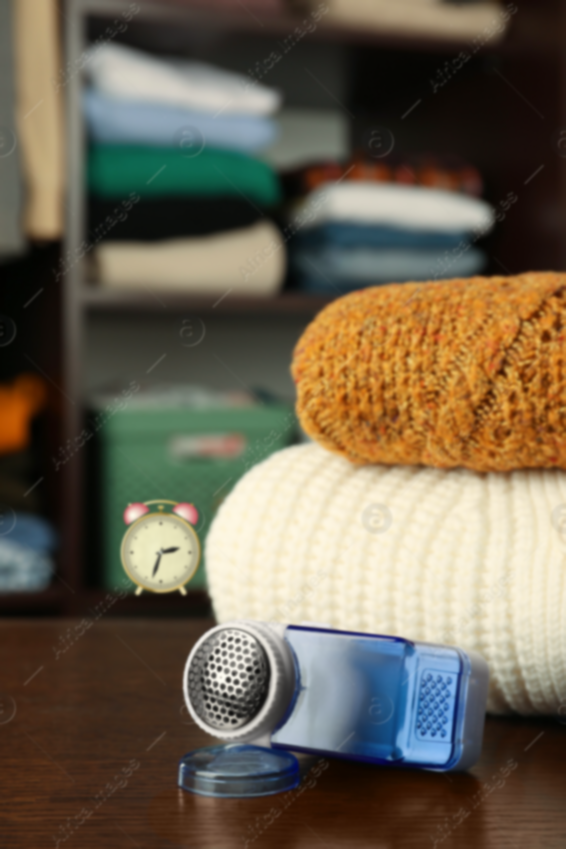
2 h 33 min
